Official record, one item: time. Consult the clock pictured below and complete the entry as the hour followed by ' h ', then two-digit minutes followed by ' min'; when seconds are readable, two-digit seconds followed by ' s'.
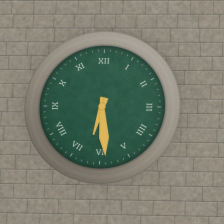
6 h 29 min
